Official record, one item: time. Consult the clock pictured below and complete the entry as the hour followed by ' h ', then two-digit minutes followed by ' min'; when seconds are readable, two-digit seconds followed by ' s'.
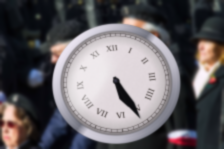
5 h 26 min
